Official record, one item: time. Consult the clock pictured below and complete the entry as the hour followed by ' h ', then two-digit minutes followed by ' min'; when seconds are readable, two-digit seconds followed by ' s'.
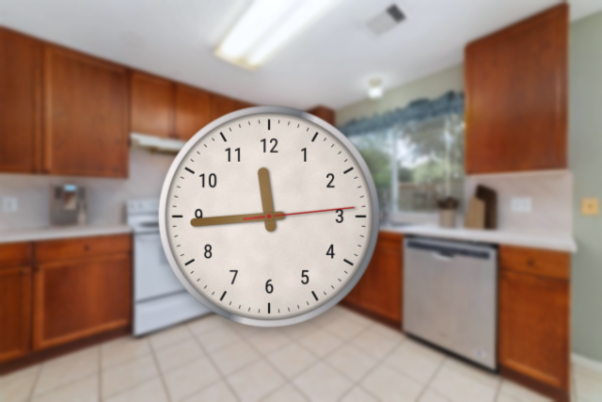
11 h 44 min 14 s
